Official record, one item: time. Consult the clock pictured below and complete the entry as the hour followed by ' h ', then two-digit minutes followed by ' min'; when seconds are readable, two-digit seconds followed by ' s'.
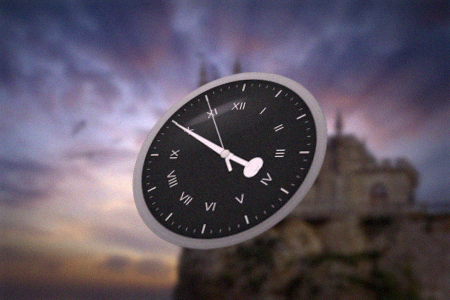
3 h 49 min 55 s
